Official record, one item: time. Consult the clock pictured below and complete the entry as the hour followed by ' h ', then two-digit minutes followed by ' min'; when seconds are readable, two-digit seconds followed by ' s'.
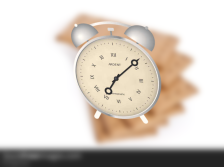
7 h 08 min
